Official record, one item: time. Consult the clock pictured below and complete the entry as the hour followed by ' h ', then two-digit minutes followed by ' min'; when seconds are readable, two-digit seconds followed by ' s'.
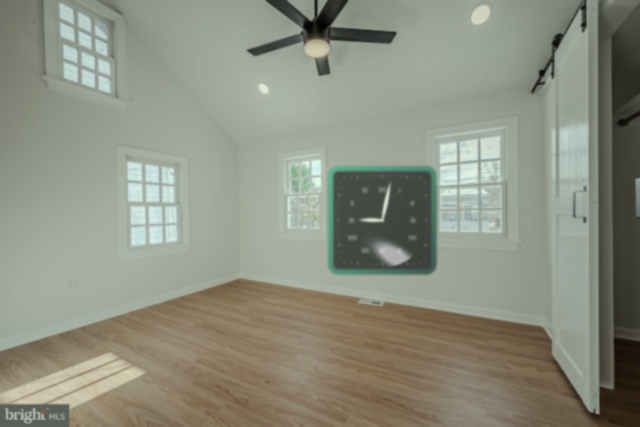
9 h 02 min
